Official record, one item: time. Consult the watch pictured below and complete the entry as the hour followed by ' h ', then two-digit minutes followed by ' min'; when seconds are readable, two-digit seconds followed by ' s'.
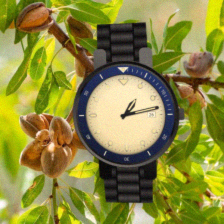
1 h 13 min
